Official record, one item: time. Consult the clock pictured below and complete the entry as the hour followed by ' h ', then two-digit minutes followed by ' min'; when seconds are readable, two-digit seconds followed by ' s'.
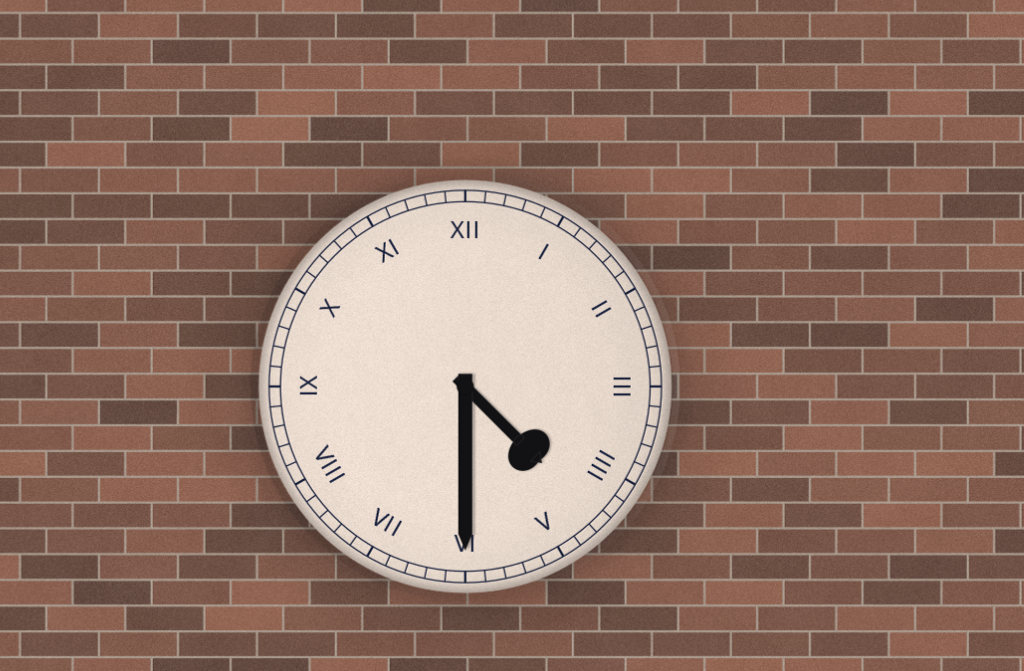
4 h 30 min
